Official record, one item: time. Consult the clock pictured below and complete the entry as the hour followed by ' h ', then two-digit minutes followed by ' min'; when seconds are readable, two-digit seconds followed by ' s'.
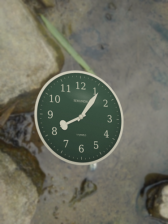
8 h 06 min
